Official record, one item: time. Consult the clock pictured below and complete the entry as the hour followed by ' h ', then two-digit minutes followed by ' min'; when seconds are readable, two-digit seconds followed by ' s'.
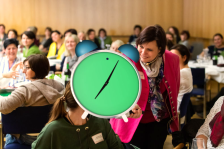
7 h 04 min
